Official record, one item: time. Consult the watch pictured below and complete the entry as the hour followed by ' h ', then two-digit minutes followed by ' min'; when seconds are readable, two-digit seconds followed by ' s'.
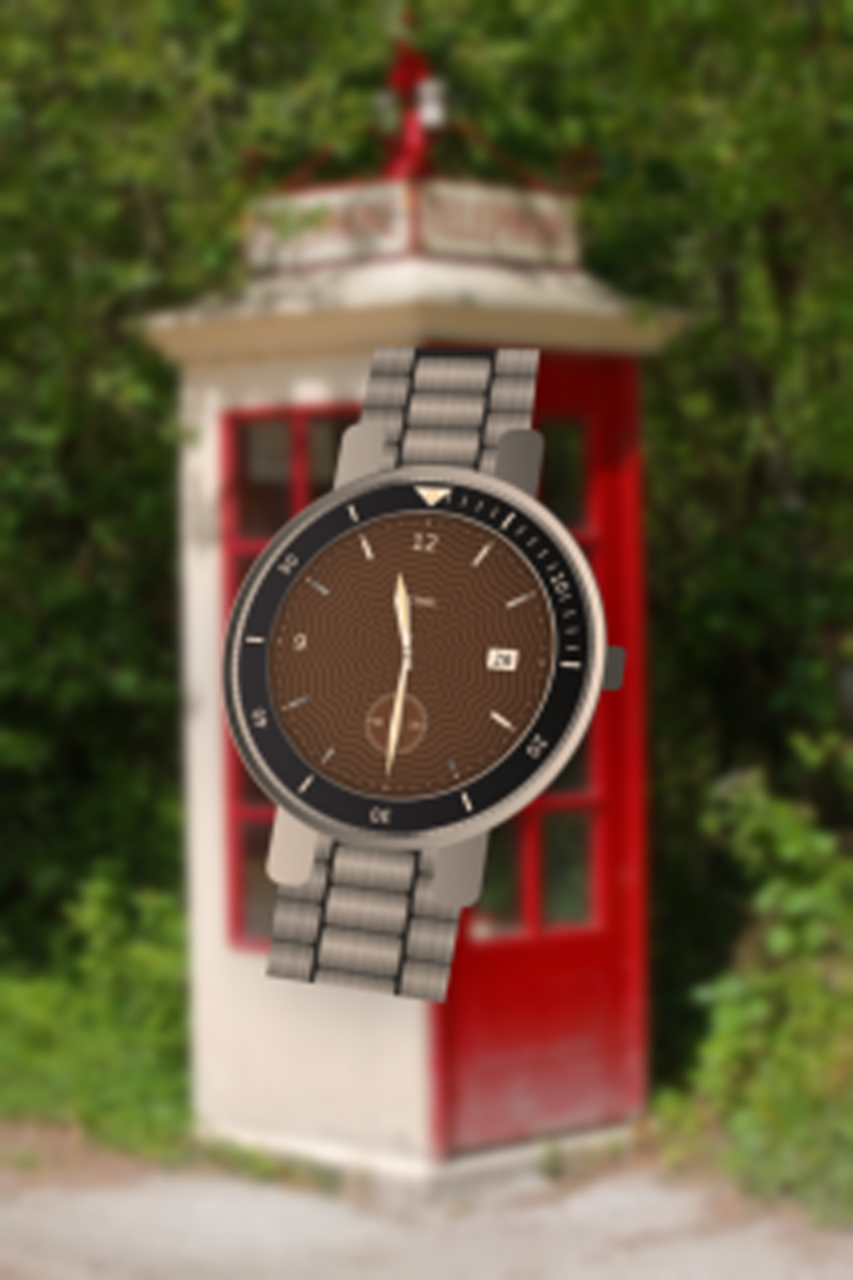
11 h 30 min
